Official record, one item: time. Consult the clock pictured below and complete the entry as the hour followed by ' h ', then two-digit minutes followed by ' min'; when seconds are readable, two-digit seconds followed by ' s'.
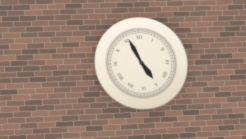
4 h 56 min
